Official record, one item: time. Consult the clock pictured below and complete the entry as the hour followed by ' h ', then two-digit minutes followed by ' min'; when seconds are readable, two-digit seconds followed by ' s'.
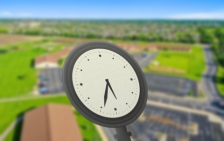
5 h 34 min
